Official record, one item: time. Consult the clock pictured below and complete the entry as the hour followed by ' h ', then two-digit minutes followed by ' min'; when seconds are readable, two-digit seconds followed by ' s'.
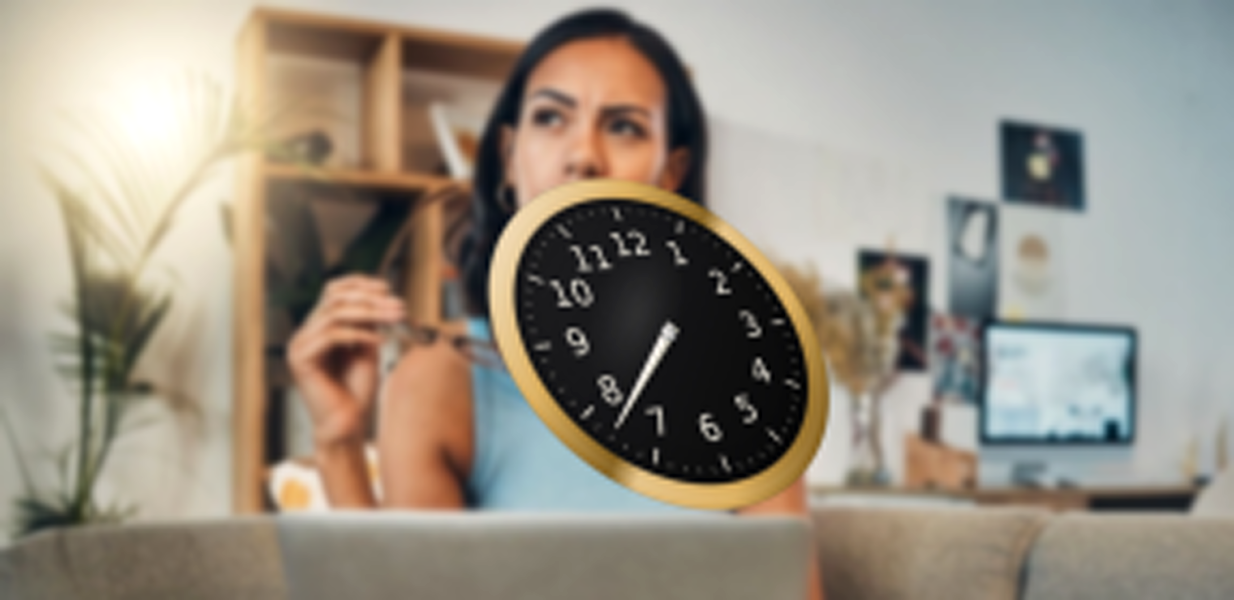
7 h 38 min
